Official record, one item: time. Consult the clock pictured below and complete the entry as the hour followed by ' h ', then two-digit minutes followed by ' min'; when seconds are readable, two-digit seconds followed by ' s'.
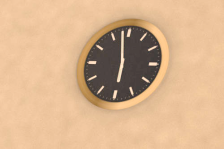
5 h 58 min
